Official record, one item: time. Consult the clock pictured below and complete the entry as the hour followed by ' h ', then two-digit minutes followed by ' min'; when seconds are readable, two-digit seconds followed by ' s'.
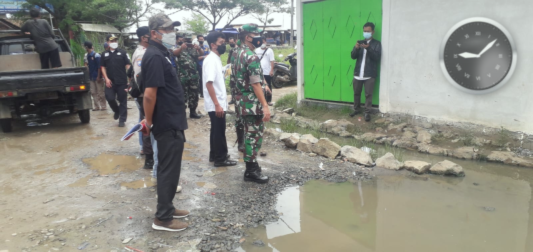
9 h 08 min
